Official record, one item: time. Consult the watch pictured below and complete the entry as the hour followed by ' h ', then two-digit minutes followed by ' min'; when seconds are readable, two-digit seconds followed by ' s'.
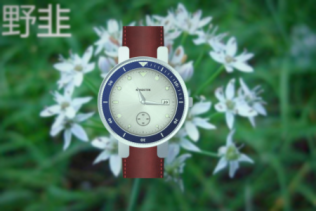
11 h 16 min
